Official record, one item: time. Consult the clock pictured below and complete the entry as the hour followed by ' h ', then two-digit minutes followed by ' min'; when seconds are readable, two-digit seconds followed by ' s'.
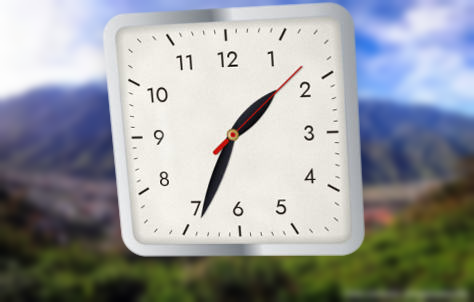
1 h 34 min 08 s
